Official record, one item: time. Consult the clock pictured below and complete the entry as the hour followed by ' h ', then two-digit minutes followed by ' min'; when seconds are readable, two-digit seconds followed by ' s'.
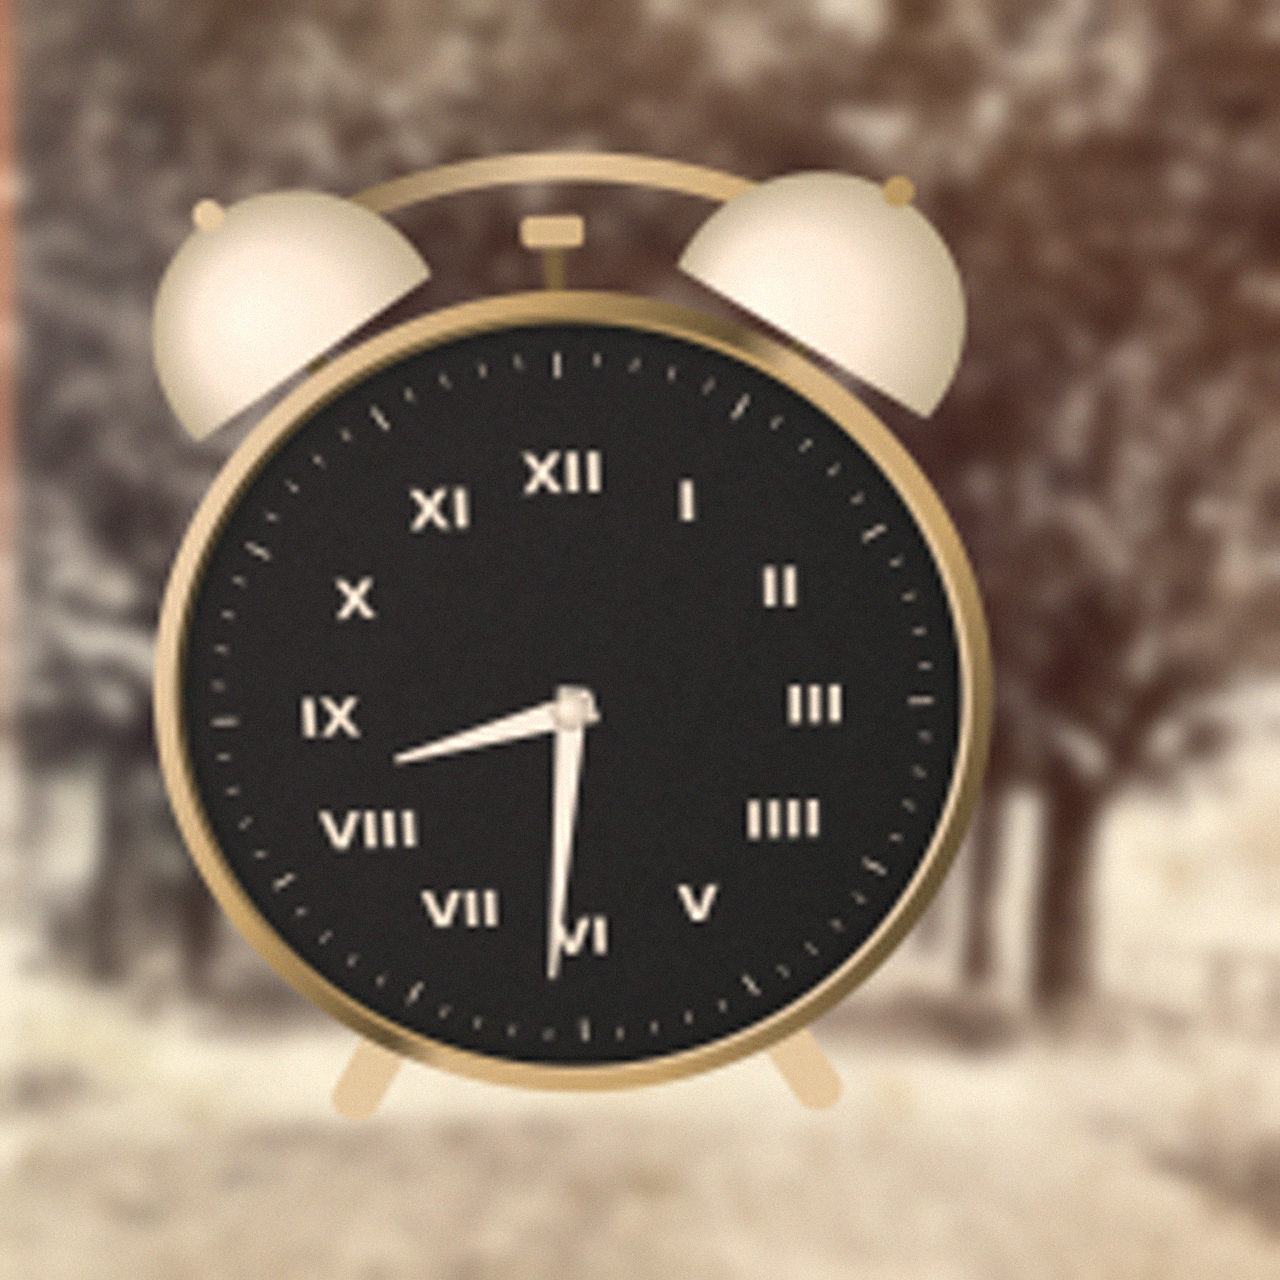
8 h 31 min
